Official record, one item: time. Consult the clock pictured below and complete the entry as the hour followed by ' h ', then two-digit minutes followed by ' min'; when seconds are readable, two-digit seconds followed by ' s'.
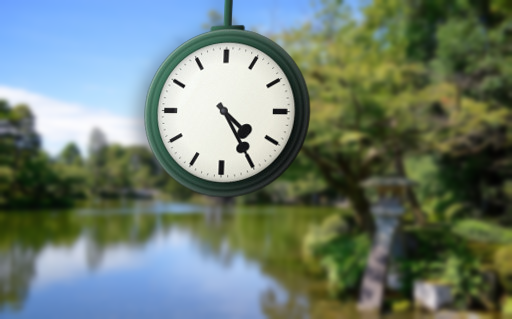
4 h 25 min
